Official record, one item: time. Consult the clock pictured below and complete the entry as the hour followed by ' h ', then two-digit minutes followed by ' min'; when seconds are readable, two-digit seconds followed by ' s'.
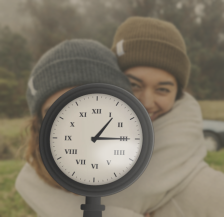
1 h 15 min
